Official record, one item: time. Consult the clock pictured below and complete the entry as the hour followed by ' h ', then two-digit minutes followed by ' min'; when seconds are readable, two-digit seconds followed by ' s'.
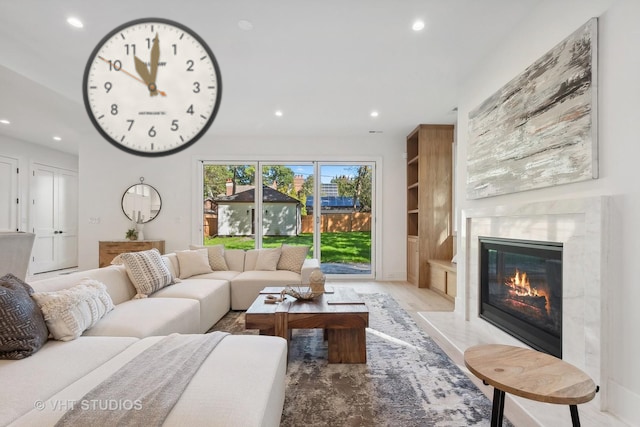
11 h 00 min 50 s
